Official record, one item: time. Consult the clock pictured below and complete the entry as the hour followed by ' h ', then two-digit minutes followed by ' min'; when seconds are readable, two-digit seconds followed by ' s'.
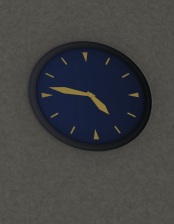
4 h 47 min
